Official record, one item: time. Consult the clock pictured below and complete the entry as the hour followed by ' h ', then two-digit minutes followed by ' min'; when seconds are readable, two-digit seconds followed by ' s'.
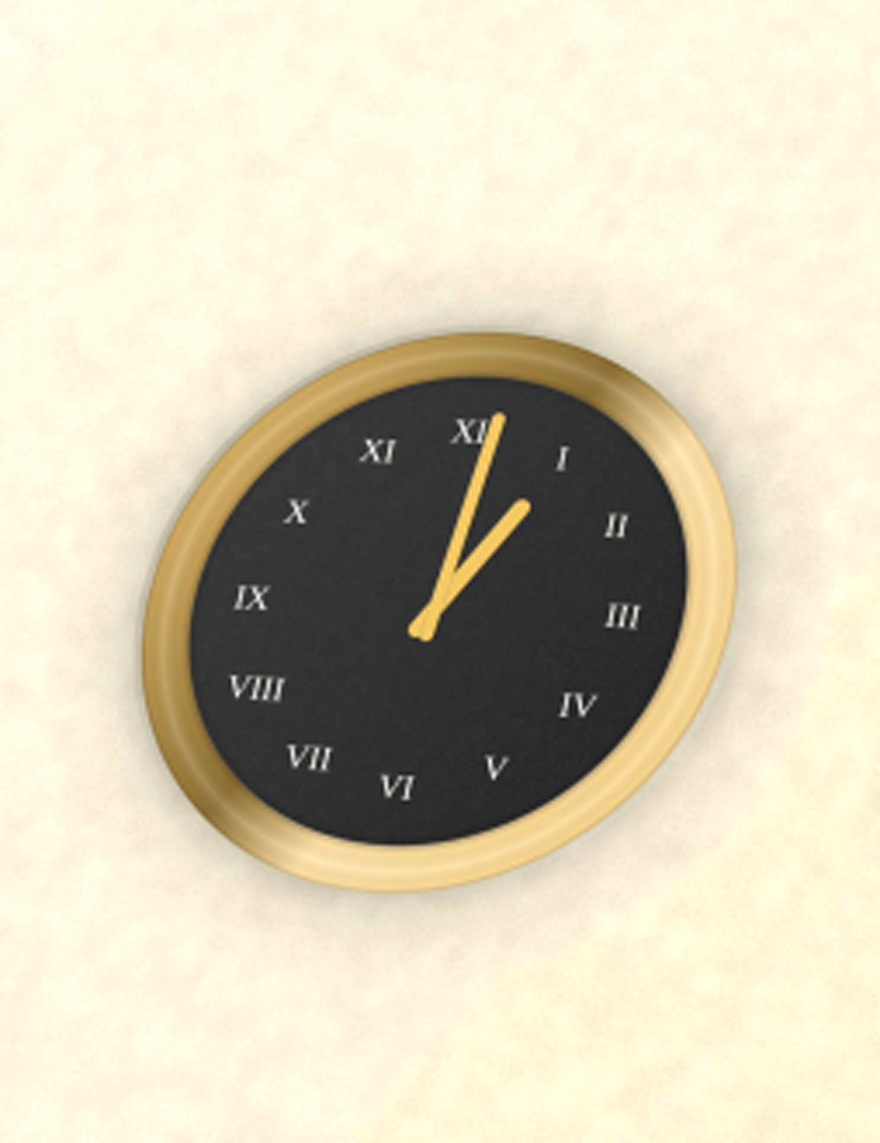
1 h 01 min
